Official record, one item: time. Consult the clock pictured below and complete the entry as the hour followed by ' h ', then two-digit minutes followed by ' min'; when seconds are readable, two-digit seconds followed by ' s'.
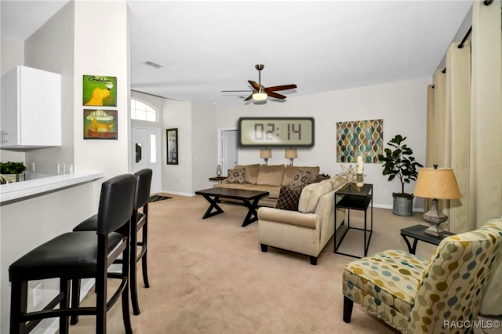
2 h 14 min
